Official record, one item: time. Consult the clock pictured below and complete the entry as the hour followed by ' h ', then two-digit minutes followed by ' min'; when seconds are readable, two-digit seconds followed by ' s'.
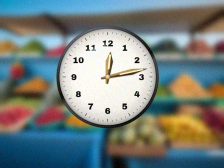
12 h 13 min
